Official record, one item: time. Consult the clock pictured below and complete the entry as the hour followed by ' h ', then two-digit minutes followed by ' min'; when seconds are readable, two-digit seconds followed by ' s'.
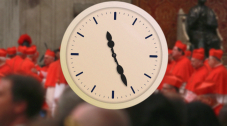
11 h 26 min
